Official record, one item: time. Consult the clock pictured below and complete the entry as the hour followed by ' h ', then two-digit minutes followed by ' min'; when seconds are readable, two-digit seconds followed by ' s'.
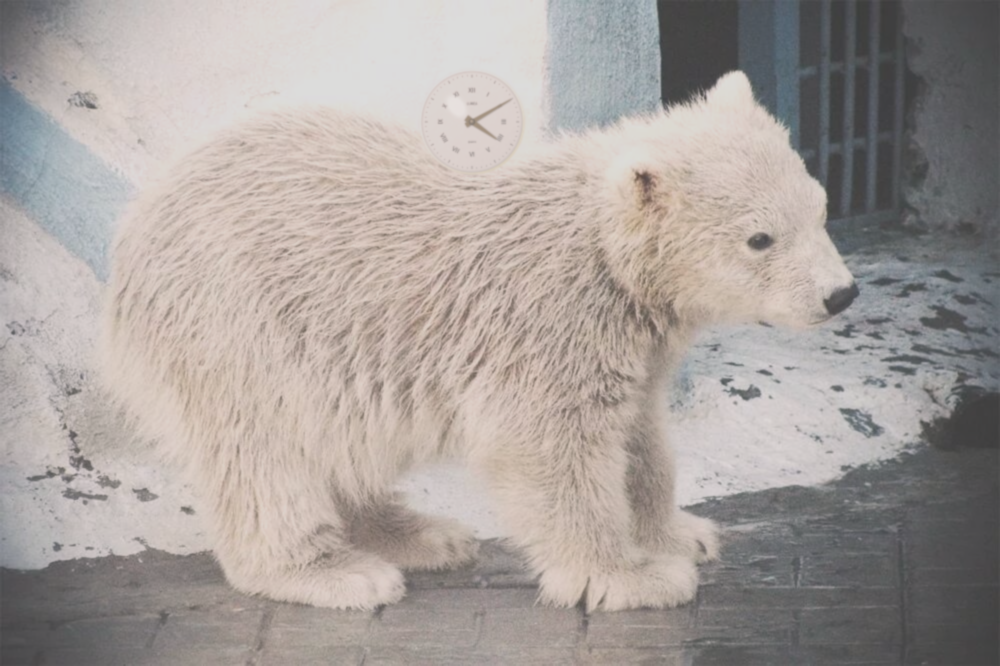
4 h 10 min
